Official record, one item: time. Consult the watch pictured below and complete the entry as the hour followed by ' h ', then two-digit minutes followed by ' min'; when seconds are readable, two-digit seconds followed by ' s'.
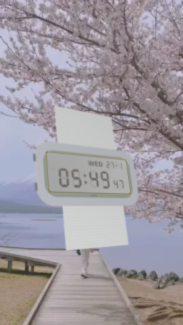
5 h 49 min
